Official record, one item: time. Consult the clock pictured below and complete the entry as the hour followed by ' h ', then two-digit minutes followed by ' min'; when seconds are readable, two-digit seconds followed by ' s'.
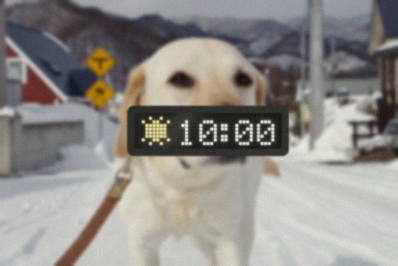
10 h 00 min
